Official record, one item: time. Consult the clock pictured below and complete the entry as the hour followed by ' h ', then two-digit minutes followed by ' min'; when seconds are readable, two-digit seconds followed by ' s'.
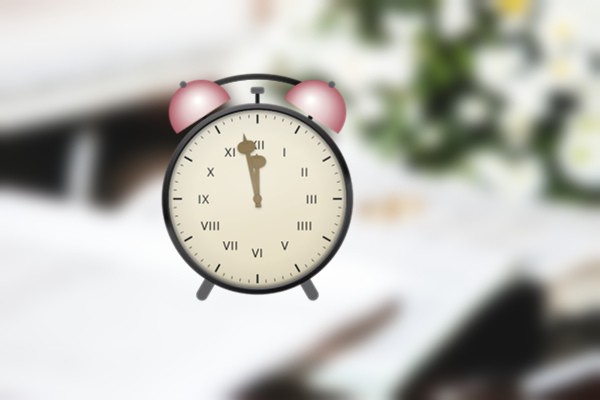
11 h 58 min
